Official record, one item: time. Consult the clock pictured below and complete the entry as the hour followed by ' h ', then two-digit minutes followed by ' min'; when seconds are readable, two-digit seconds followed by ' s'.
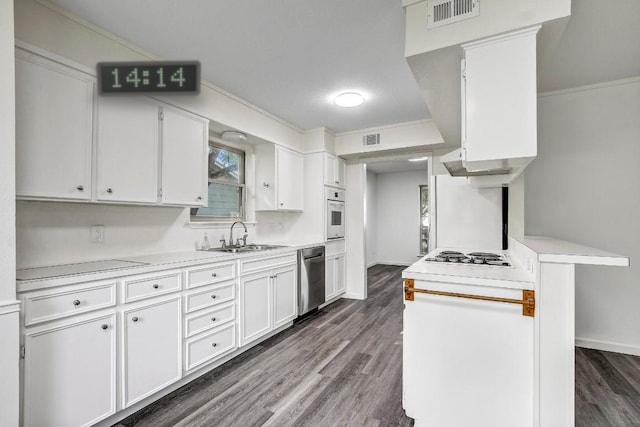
14 h 14 min
